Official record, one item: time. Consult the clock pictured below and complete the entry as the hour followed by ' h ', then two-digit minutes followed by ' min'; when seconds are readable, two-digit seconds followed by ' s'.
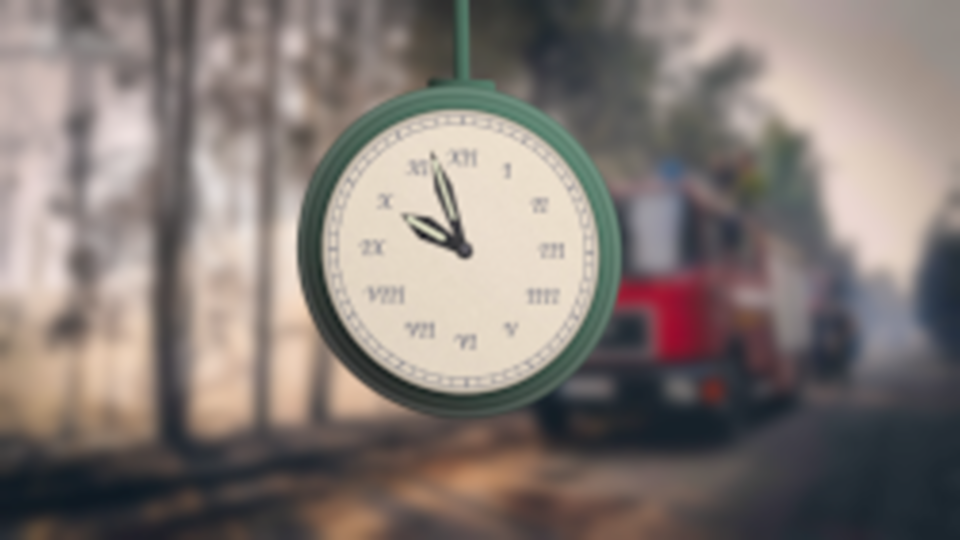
9 h 57 min
